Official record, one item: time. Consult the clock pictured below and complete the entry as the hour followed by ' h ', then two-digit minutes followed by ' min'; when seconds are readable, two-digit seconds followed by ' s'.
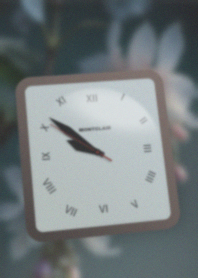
9 h 51 min 51 s
